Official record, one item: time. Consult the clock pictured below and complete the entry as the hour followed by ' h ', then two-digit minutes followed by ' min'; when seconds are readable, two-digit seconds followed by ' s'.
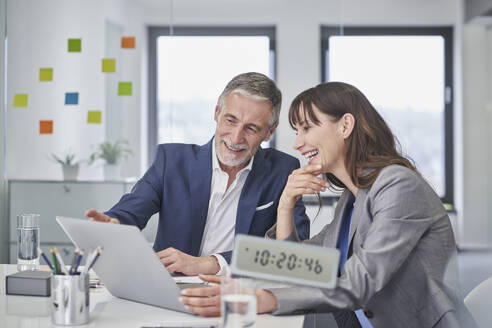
10 h 20 min 46 s
